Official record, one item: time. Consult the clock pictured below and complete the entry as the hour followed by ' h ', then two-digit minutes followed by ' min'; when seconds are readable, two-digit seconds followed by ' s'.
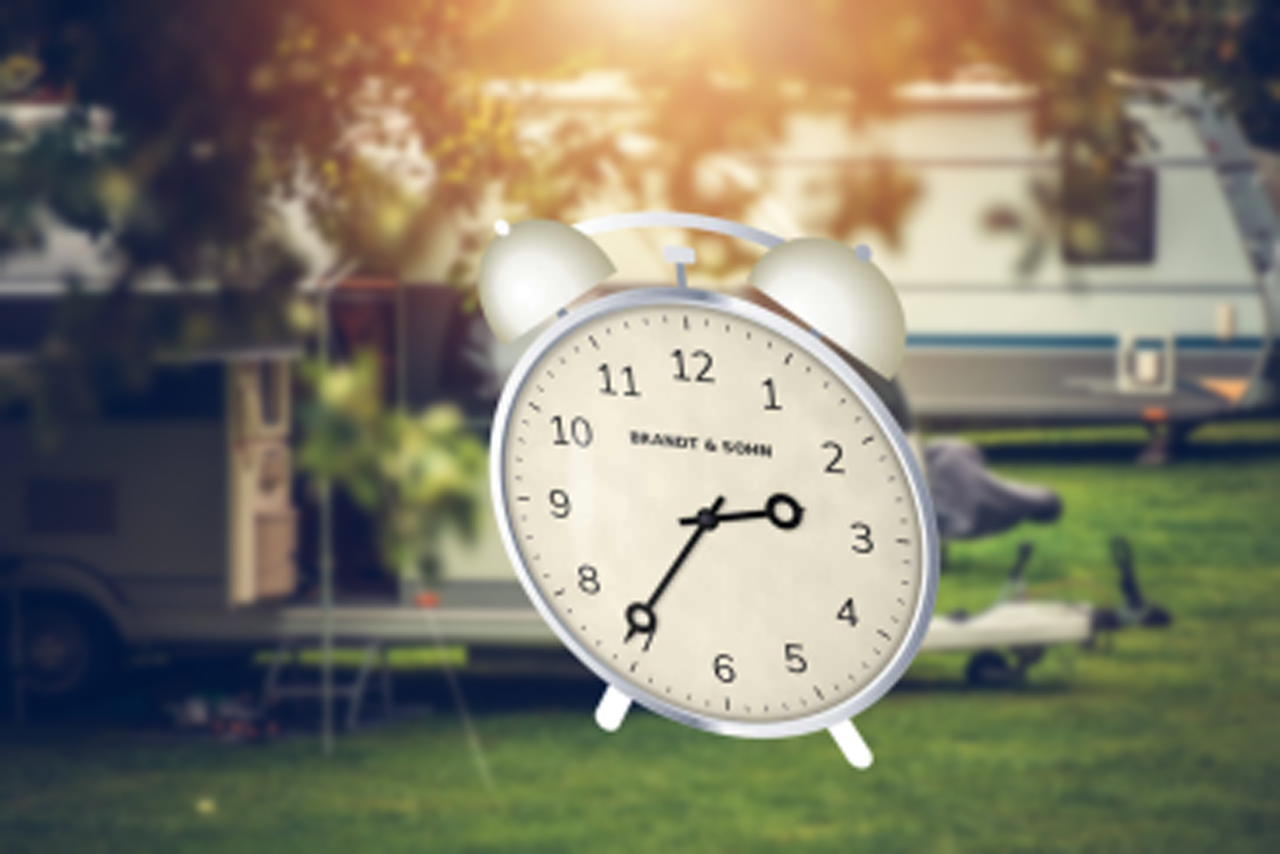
2 h 36 min
